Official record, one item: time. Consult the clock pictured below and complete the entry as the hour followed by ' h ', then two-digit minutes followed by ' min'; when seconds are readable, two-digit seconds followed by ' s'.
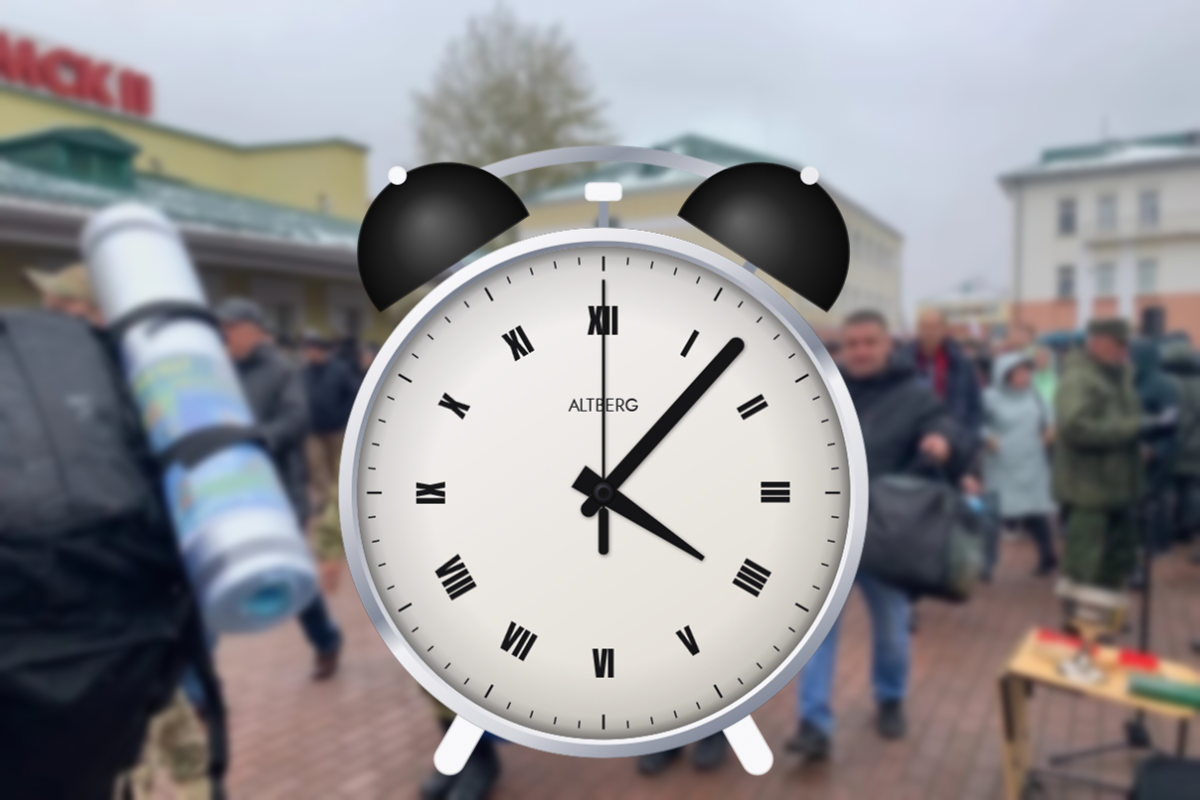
4 h 07 min 00 s
